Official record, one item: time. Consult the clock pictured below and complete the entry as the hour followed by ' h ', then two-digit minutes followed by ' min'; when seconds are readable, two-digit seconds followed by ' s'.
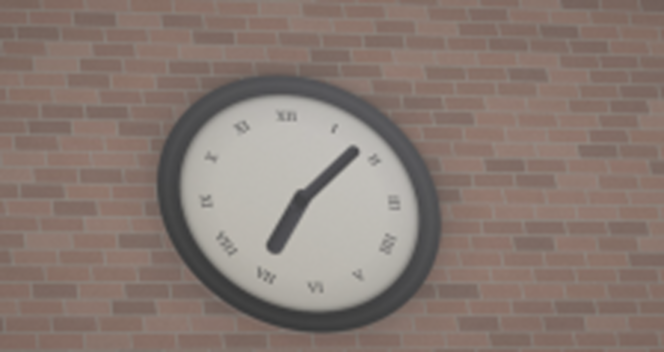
7 h 08 min
